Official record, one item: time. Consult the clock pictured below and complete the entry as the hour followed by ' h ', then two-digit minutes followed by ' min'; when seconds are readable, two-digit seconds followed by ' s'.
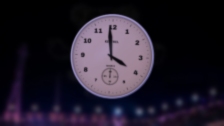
3 h 59 min
